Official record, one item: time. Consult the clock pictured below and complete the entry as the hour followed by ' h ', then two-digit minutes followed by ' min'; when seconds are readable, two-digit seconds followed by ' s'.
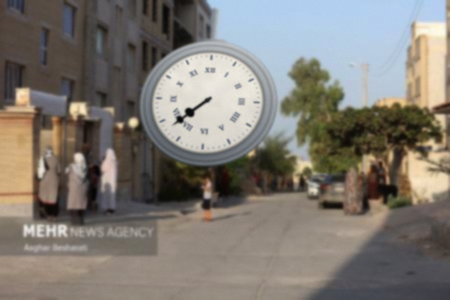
7 h 38 min
